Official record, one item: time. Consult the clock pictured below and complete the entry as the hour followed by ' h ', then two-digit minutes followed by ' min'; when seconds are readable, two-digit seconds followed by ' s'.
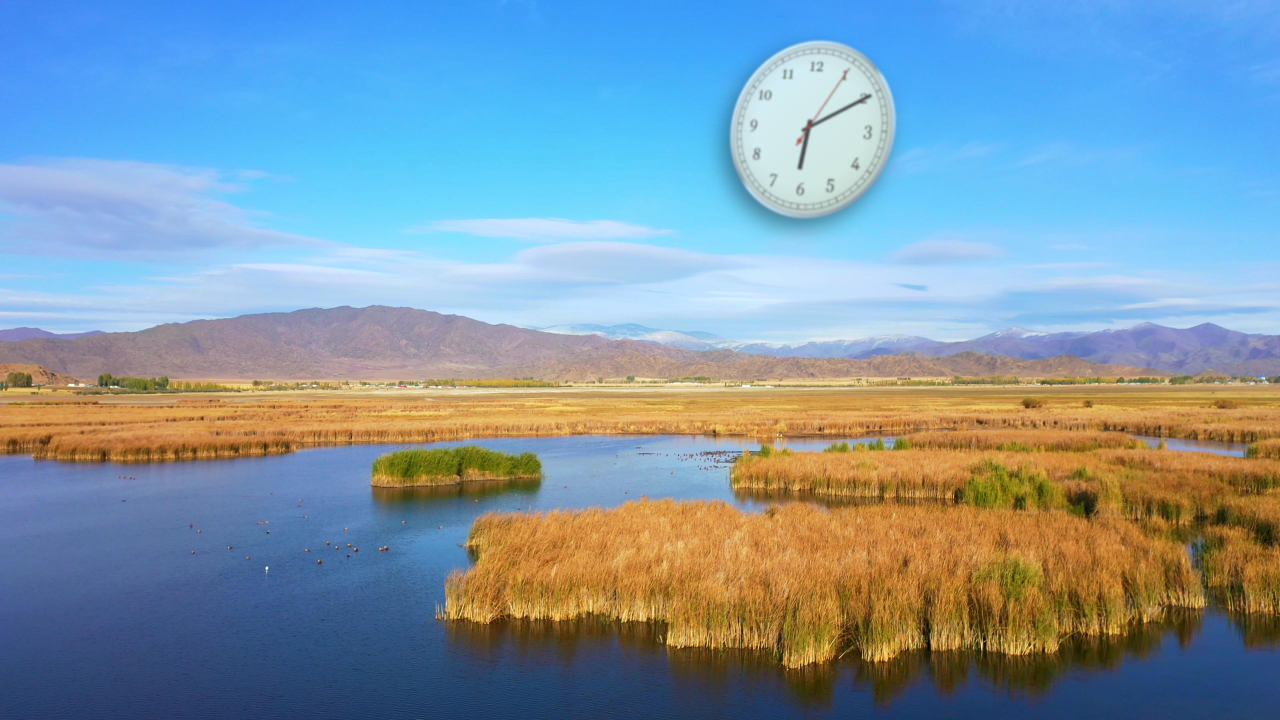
6 h 10 min 05 s
